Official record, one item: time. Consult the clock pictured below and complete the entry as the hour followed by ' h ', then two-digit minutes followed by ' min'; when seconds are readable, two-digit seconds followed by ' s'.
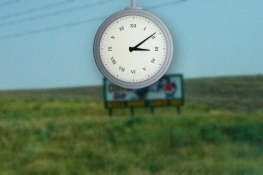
3 h 09 min
